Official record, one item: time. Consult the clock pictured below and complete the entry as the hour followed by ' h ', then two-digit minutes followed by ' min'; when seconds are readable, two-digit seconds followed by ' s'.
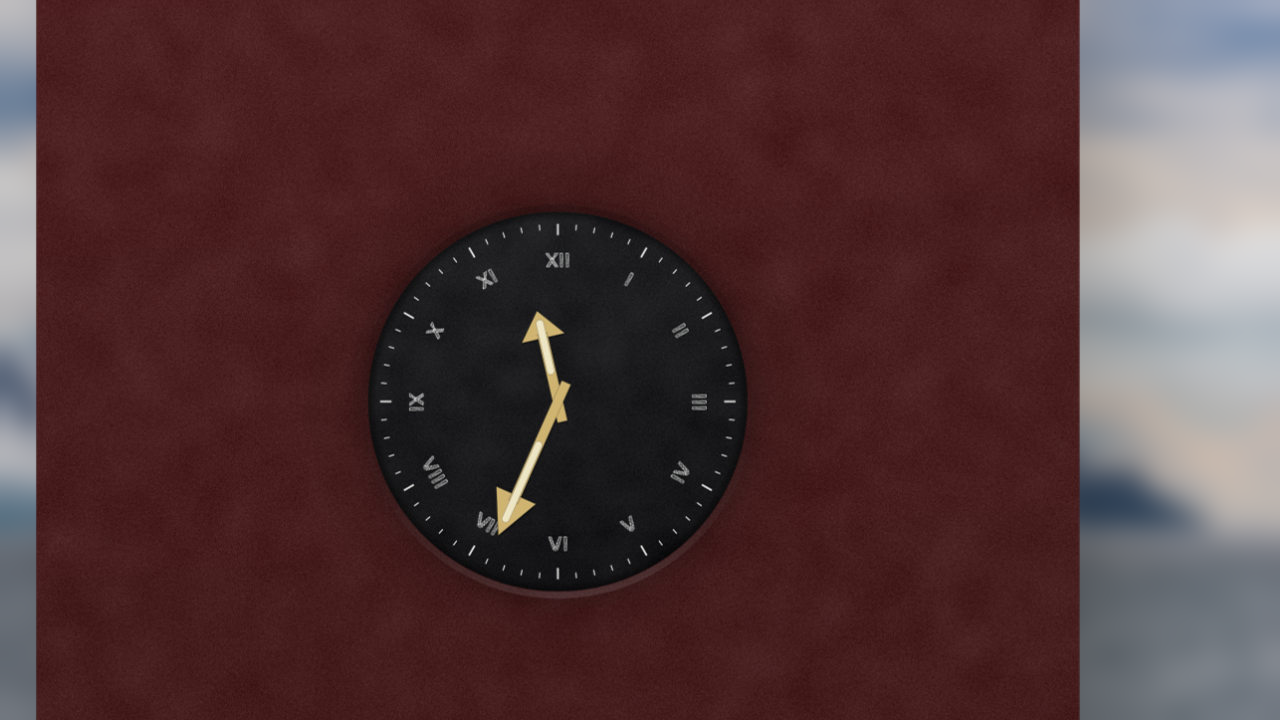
11 h 34 min
